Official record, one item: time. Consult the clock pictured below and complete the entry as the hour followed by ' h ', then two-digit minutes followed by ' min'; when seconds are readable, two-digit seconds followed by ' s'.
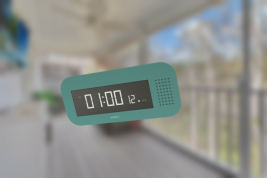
1 h 00 min 12 s
